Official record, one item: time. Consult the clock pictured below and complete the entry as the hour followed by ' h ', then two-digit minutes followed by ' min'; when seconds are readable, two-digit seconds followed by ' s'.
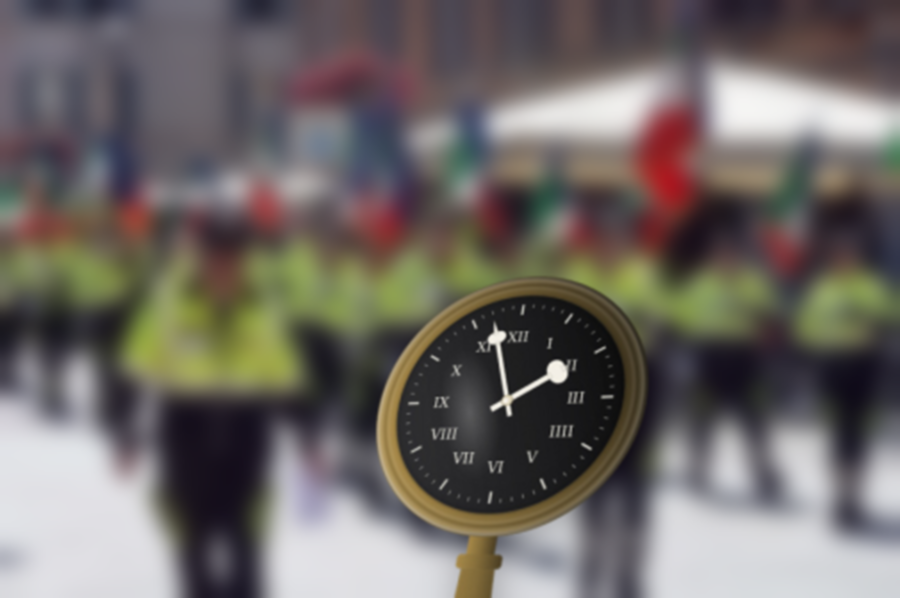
1 h 57 min
